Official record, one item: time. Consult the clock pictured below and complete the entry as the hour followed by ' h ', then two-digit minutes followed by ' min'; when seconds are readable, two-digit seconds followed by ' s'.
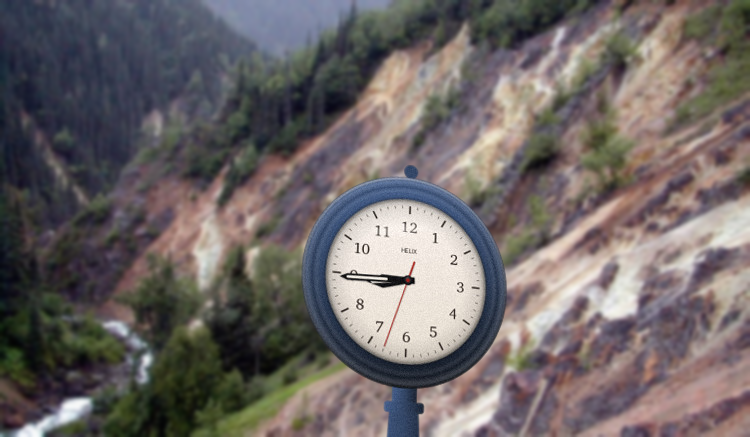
8 h 44 min 33 s
